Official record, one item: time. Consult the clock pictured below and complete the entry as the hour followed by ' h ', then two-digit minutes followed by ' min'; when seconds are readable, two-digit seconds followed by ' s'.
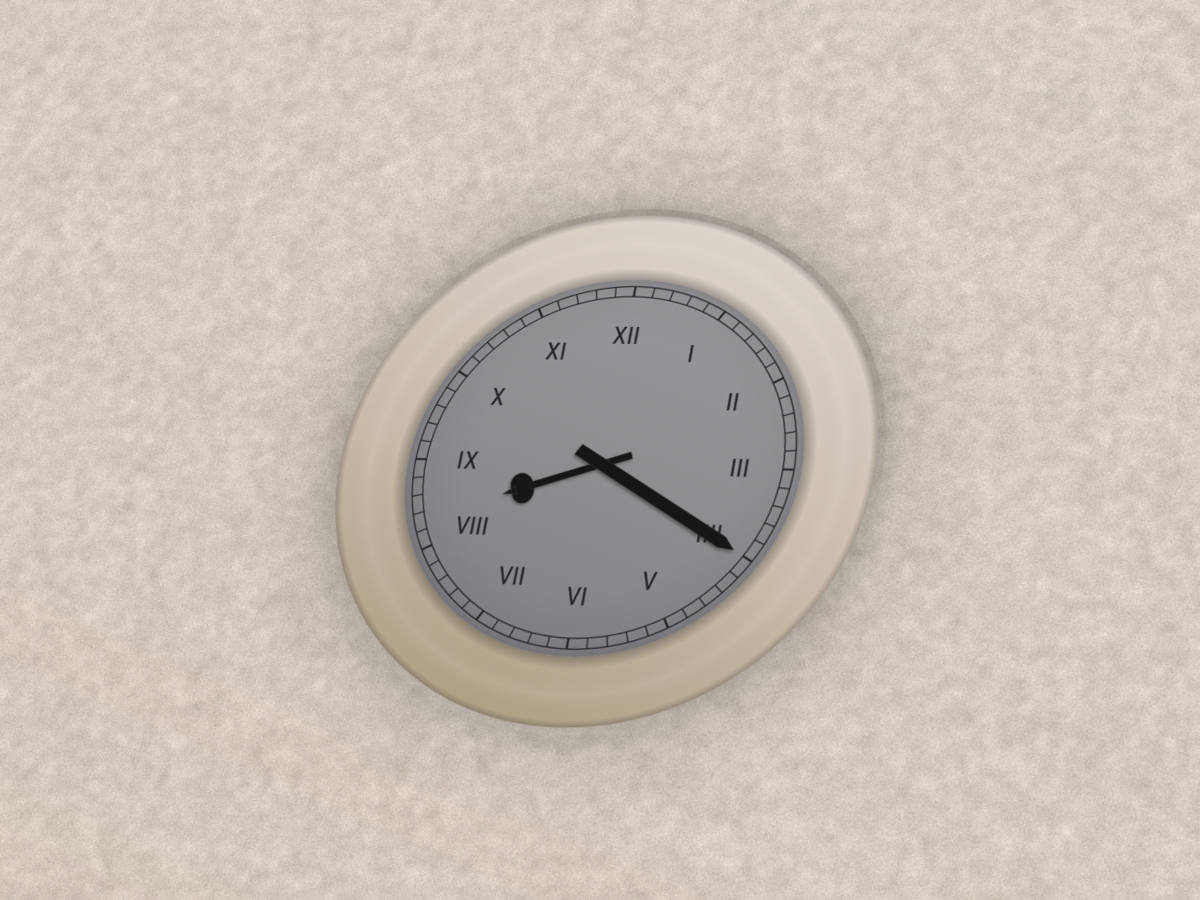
8 h 20 min
